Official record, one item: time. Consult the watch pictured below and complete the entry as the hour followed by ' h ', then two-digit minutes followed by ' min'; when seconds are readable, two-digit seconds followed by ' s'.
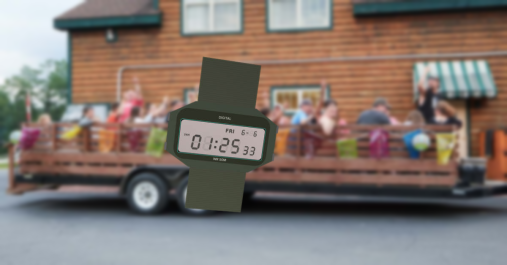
1 h 25 min 33 s
